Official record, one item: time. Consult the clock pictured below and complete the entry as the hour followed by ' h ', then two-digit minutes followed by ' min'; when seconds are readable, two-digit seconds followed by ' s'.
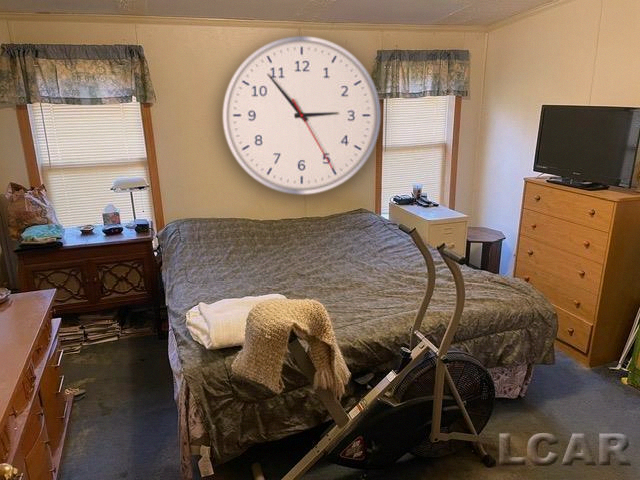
2 h 53 min 25 s
